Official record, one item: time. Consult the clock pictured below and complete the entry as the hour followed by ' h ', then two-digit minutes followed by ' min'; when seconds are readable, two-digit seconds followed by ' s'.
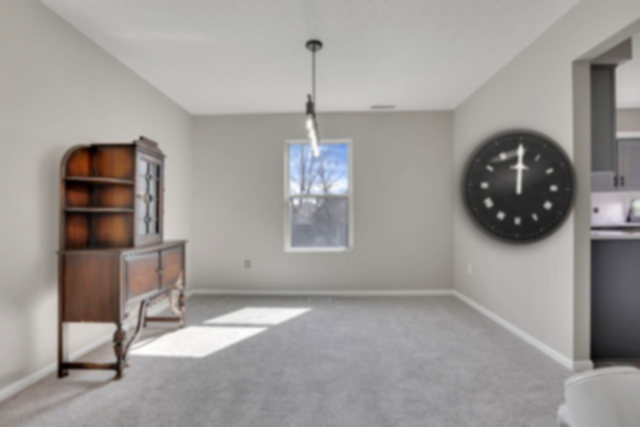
12 h 00 min
